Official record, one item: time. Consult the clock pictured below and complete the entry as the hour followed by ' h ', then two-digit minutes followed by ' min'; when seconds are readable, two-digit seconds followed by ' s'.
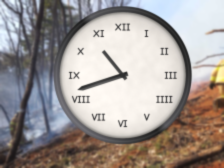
10 h 42 min
